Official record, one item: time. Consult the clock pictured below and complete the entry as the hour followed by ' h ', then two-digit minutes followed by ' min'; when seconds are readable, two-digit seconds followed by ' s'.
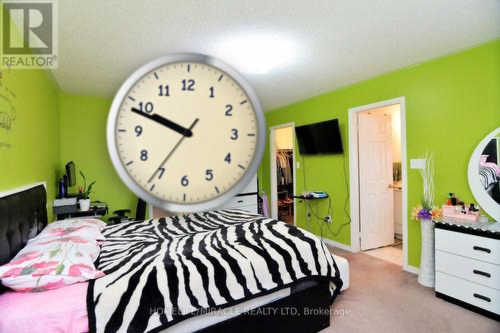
9 h 48 min 36 s
